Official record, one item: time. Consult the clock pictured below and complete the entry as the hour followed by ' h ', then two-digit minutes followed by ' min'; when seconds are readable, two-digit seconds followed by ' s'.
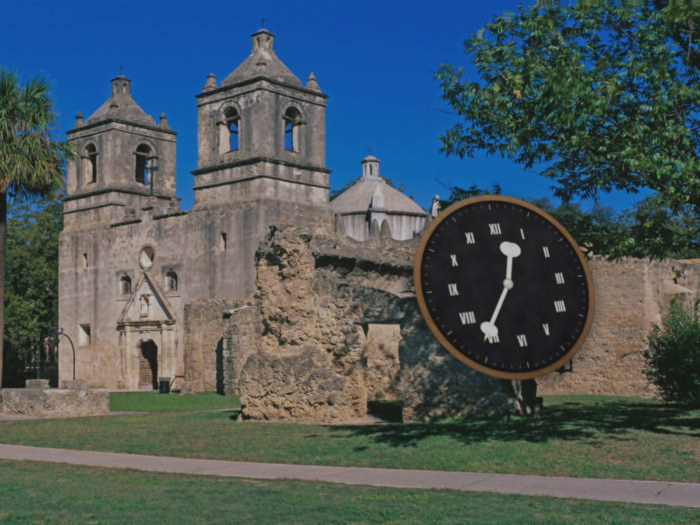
12 h 36 min
